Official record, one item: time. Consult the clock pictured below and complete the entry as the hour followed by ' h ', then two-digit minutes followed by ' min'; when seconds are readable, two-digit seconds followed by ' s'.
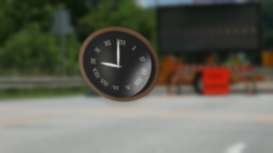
8 h 59 min
